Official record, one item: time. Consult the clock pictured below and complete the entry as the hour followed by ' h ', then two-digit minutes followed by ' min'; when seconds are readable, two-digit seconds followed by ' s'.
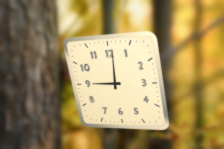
9 h 01 min
